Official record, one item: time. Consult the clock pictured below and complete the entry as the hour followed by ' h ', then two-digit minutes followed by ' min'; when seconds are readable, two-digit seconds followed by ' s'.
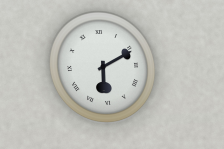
6 h 11 min
